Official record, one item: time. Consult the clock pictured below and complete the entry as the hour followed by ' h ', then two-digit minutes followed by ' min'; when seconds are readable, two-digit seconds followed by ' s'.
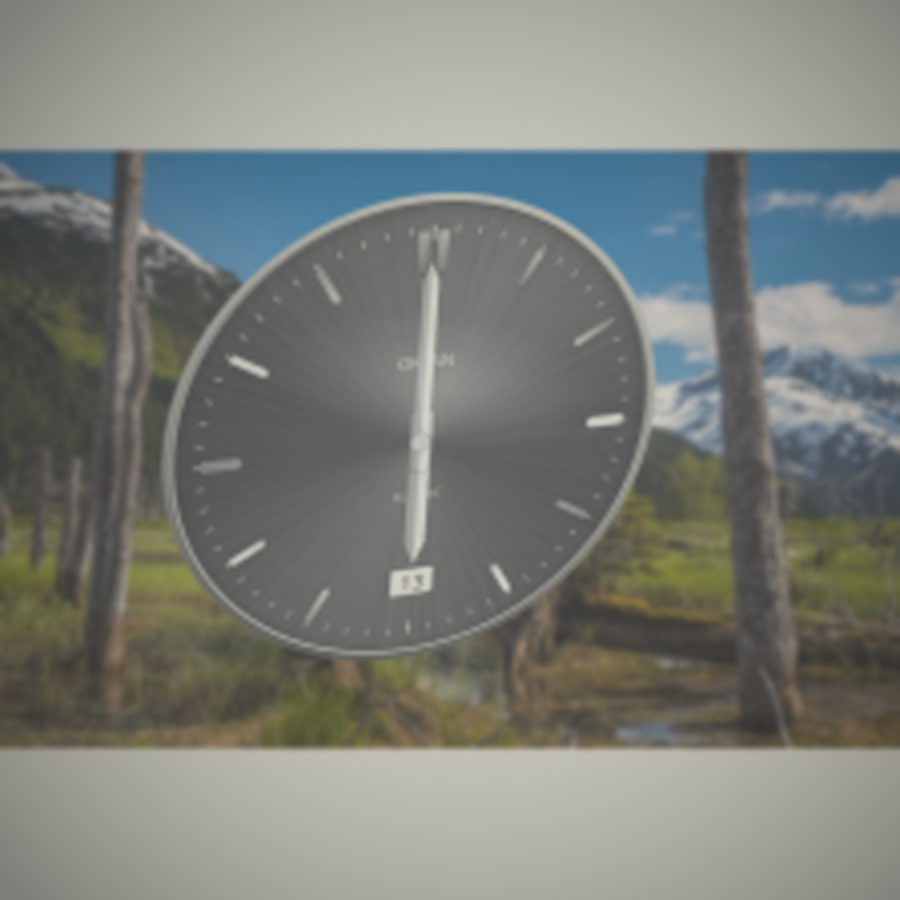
6 h 00 min
